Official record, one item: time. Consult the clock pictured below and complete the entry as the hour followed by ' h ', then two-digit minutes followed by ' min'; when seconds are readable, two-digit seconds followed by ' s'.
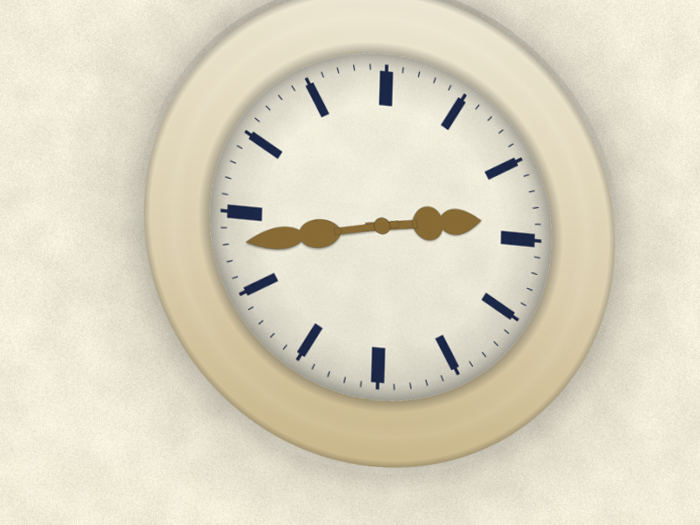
2 h 43 min
